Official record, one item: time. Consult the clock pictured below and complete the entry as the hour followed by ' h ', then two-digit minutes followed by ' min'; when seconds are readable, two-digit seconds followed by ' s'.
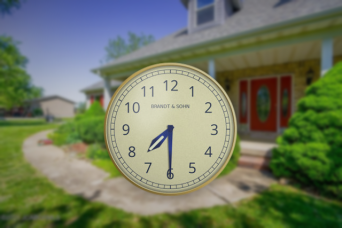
7 h 30 min
